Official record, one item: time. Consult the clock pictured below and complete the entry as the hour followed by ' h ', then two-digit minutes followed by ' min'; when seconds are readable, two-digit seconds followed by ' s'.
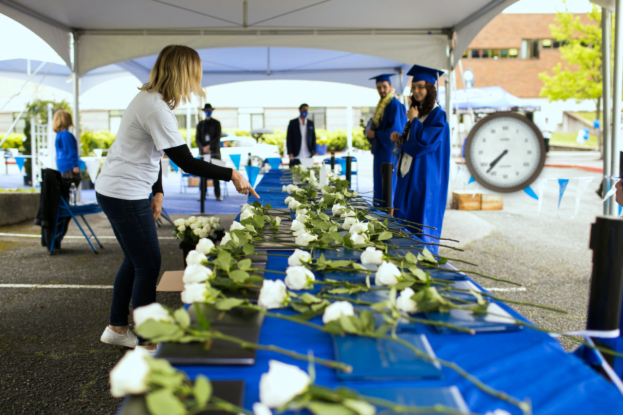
7 h 37 min
